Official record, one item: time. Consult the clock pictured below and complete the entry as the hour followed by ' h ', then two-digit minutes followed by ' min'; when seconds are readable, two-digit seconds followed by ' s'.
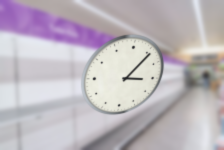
3 h 06 min
